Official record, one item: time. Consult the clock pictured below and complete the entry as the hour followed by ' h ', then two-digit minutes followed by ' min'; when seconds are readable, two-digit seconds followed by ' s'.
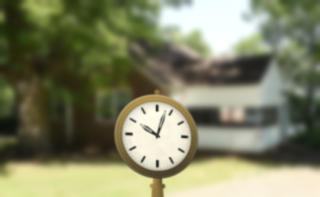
10 h 03 min
